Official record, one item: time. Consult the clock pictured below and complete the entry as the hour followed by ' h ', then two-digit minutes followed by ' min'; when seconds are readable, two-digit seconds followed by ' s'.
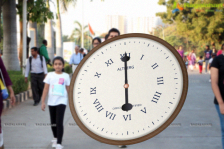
6 h 00 min
